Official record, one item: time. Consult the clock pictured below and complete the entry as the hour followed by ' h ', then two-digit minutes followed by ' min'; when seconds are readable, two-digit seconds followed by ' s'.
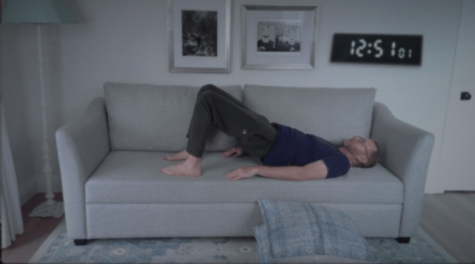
12 h 51 min
